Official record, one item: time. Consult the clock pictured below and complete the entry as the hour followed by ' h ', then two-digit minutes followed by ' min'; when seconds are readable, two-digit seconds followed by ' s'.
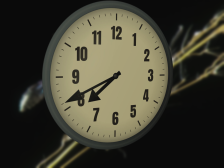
7 h 41 min
